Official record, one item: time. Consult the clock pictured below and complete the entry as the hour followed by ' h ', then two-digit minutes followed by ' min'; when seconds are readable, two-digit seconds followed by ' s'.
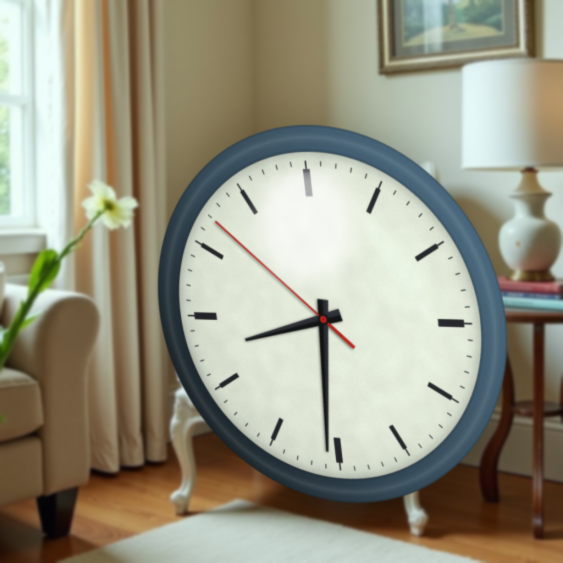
8 h 30 min 52 s
